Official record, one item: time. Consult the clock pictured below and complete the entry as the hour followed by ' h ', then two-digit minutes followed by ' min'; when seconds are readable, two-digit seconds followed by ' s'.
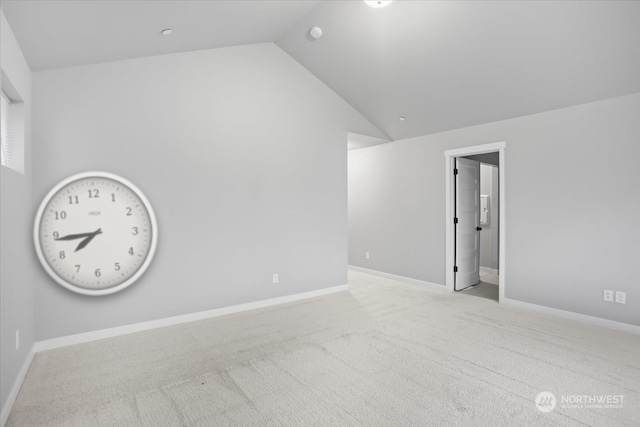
7 h 44 min
